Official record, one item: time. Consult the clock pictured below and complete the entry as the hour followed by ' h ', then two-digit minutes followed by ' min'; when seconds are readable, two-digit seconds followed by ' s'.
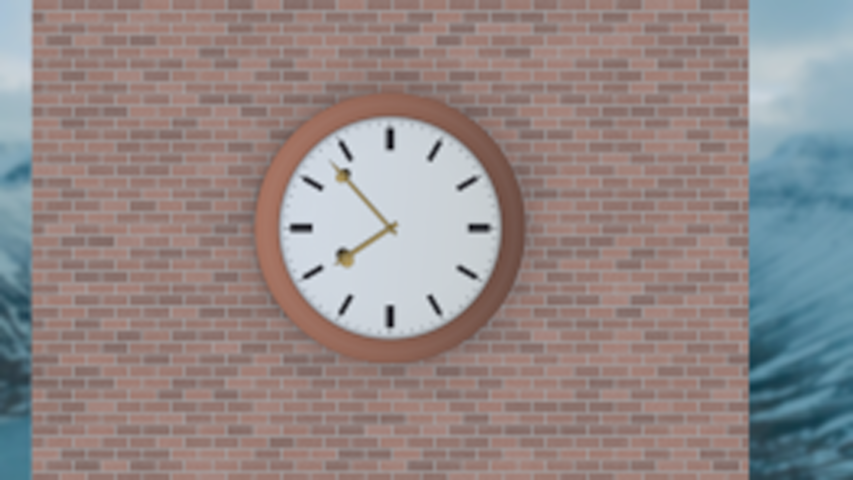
7 h 53 min
